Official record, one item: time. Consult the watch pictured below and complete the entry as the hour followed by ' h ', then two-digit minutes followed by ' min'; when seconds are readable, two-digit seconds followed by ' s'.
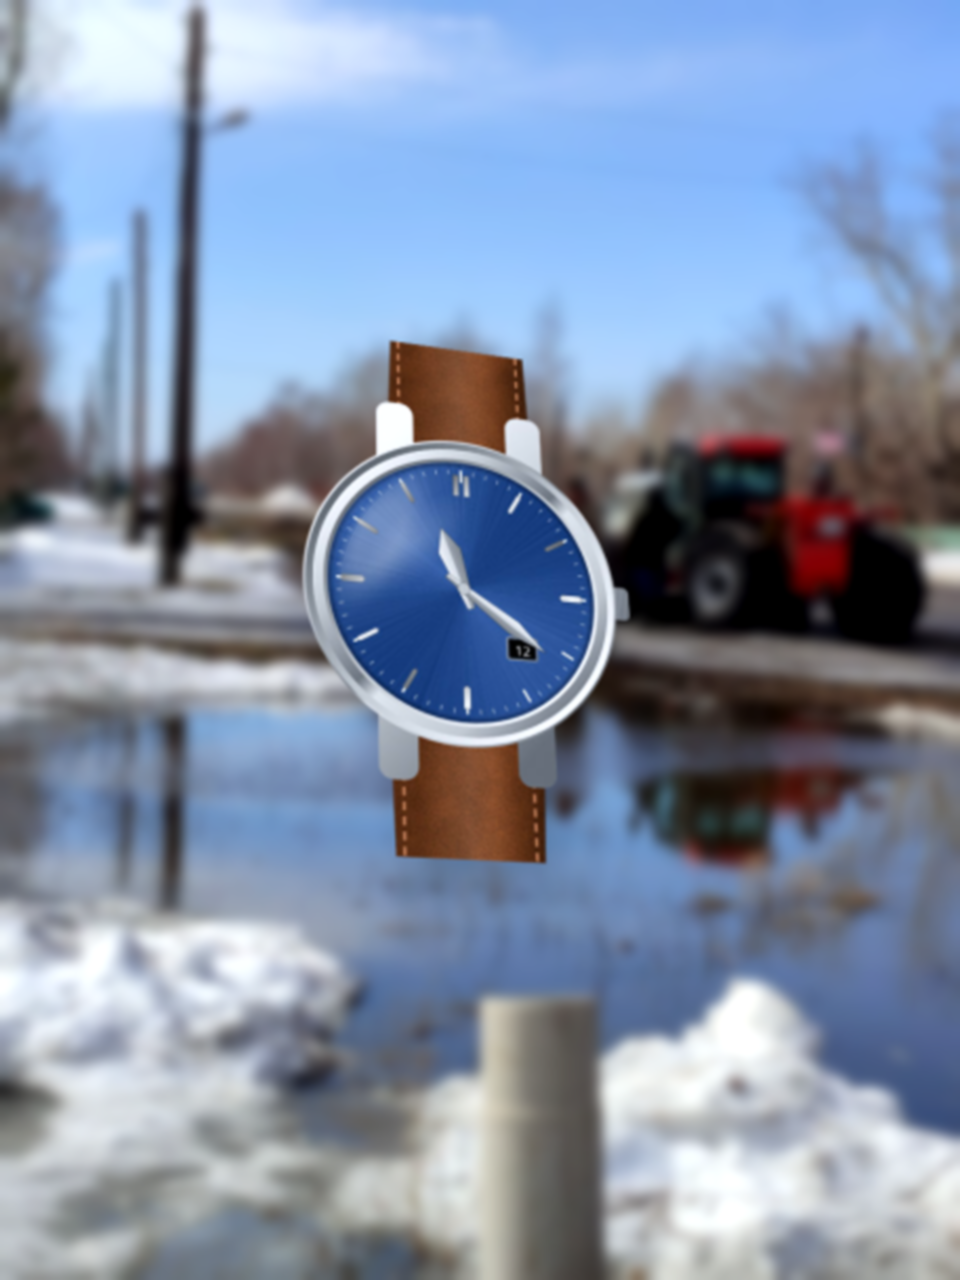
11 h 21 min
